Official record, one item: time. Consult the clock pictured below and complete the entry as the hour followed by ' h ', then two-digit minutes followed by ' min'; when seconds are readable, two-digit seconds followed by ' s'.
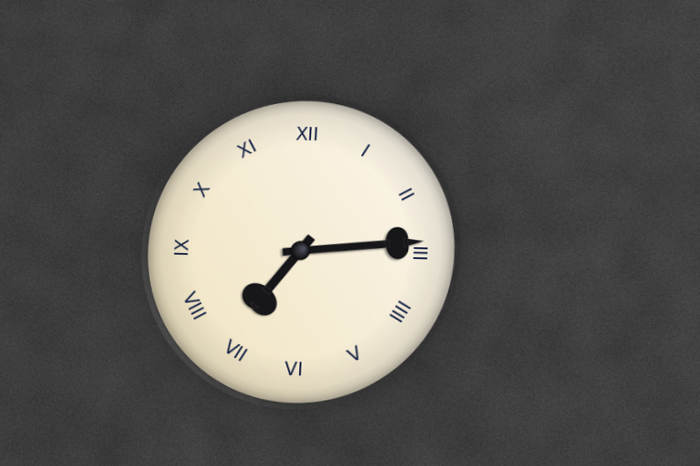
7 h 14 min
